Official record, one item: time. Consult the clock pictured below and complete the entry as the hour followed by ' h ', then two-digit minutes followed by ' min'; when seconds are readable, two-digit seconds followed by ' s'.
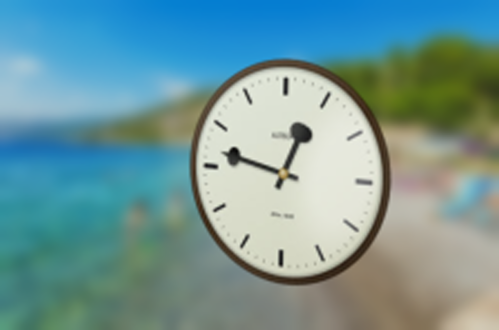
12 h 47 min
